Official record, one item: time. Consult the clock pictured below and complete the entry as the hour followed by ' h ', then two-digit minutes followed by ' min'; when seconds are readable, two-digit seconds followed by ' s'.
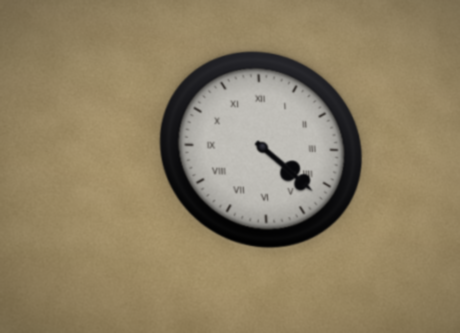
4 h 22 min
